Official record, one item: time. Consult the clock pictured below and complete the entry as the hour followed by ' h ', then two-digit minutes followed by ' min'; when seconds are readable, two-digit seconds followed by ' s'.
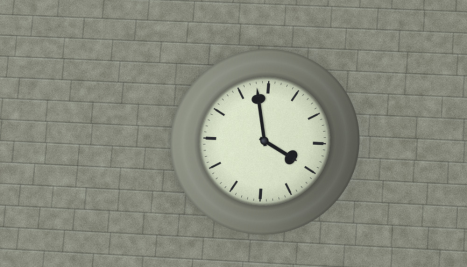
3 h 58 min
